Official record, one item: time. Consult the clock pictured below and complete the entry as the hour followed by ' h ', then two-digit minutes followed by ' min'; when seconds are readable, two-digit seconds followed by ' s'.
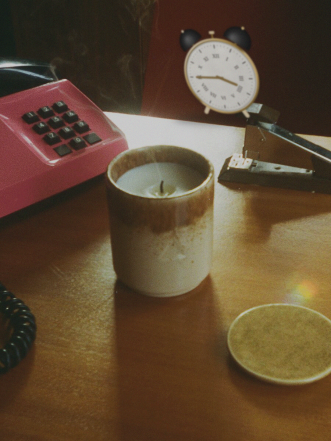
3 h 45 min
